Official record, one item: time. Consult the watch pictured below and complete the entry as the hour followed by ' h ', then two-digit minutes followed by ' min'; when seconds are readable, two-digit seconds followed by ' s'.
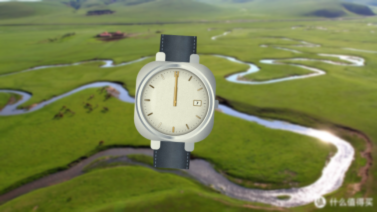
12 h 00 min
